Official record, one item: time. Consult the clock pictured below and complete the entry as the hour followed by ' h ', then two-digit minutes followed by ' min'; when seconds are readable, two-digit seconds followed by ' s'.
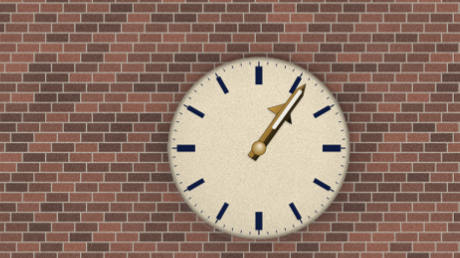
1 h 06 min
